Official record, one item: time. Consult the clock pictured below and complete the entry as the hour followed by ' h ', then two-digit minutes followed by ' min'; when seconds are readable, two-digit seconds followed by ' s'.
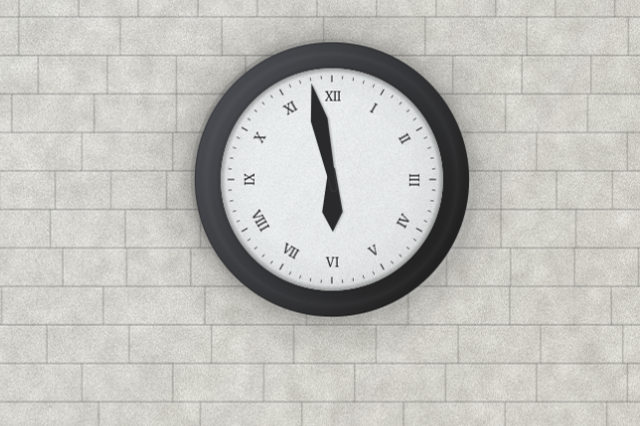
5 h 58 min
